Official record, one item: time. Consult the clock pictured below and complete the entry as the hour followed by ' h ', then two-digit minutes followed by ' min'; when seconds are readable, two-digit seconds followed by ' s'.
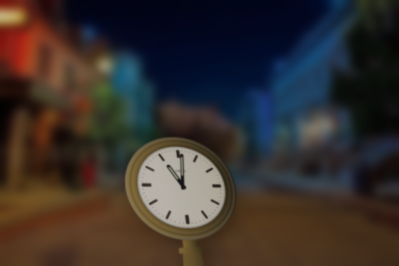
11 h 01 min
